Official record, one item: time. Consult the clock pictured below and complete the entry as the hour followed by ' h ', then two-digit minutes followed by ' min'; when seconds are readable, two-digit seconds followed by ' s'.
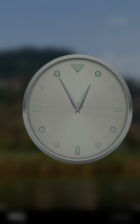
12 h 55 min
